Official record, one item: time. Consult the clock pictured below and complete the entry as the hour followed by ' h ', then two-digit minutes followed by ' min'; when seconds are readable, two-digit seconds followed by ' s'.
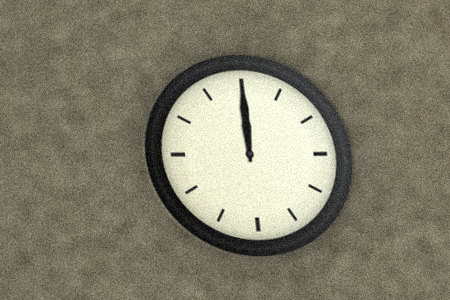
12 h 00 min
